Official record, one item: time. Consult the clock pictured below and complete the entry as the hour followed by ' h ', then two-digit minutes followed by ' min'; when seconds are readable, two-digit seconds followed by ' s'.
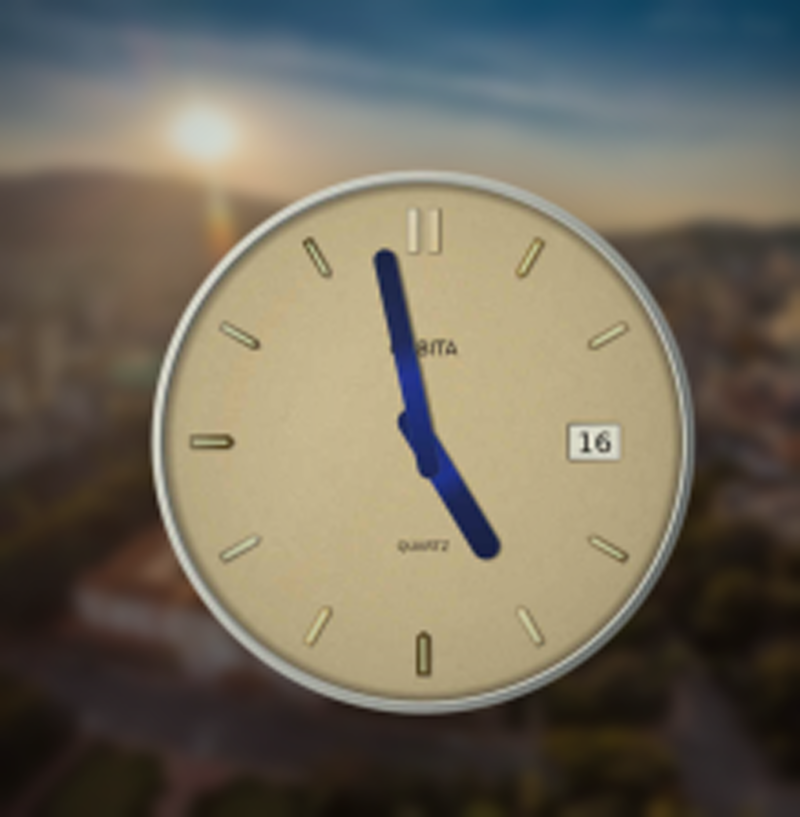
4 h 58 min
